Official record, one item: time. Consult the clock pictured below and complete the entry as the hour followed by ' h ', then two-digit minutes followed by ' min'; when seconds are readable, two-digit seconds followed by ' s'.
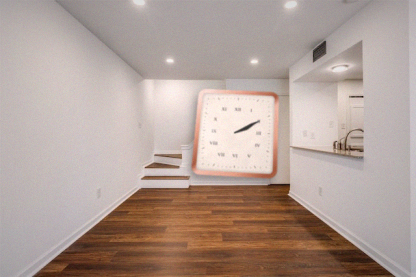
2 h 10 min
